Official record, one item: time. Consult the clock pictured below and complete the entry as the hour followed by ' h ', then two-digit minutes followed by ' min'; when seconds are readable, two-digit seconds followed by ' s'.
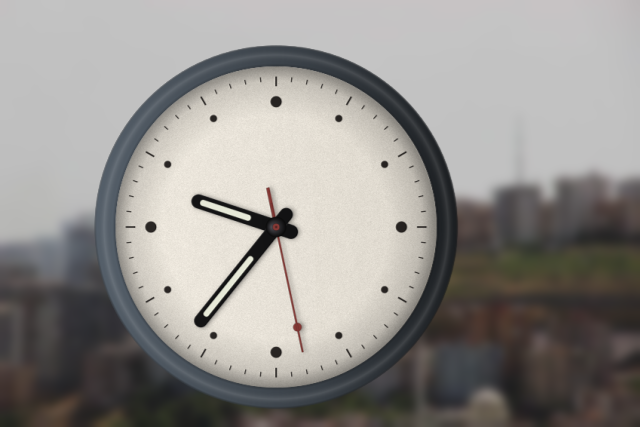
9 h 36 min 28 s
